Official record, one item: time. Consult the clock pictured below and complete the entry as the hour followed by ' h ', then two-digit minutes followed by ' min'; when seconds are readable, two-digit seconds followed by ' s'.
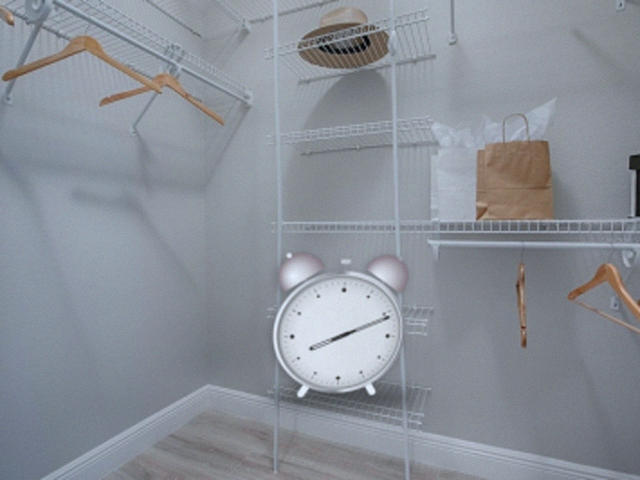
8 h 11 min
